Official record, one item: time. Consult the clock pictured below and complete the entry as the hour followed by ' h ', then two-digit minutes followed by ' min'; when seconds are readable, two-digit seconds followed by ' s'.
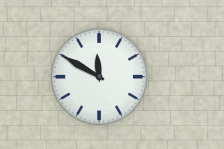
11 h 50 min
